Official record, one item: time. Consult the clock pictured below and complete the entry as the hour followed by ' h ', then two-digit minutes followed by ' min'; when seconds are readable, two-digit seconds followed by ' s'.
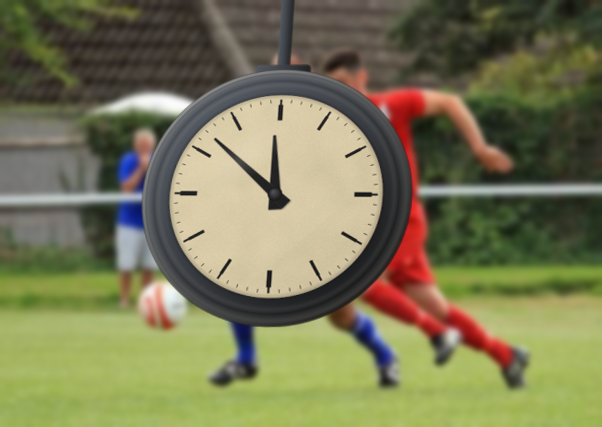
11 h 52 min
